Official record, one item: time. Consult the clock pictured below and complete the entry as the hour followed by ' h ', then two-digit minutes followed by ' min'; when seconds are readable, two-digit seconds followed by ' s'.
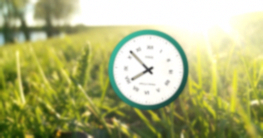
7 h 52 min
